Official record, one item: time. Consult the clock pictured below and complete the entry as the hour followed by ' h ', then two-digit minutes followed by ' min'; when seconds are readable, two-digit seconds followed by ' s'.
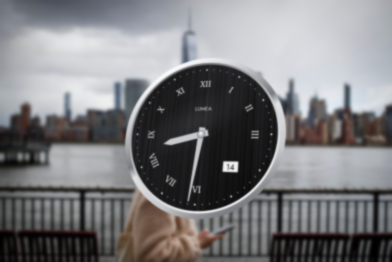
8 h 31 min
